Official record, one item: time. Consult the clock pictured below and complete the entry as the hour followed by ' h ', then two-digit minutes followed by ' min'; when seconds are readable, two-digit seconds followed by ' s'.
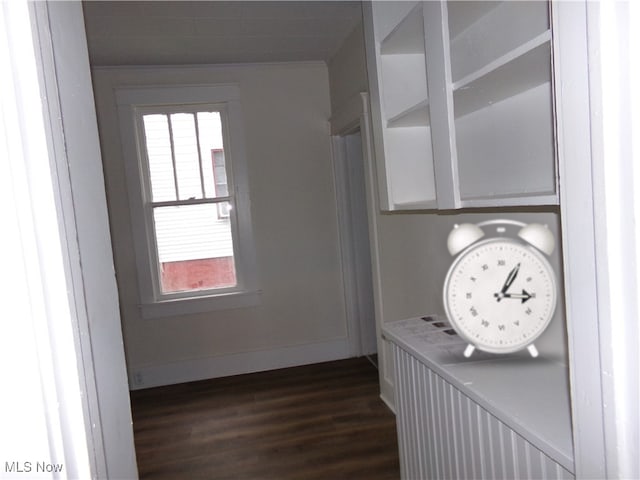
3 h 05 min
